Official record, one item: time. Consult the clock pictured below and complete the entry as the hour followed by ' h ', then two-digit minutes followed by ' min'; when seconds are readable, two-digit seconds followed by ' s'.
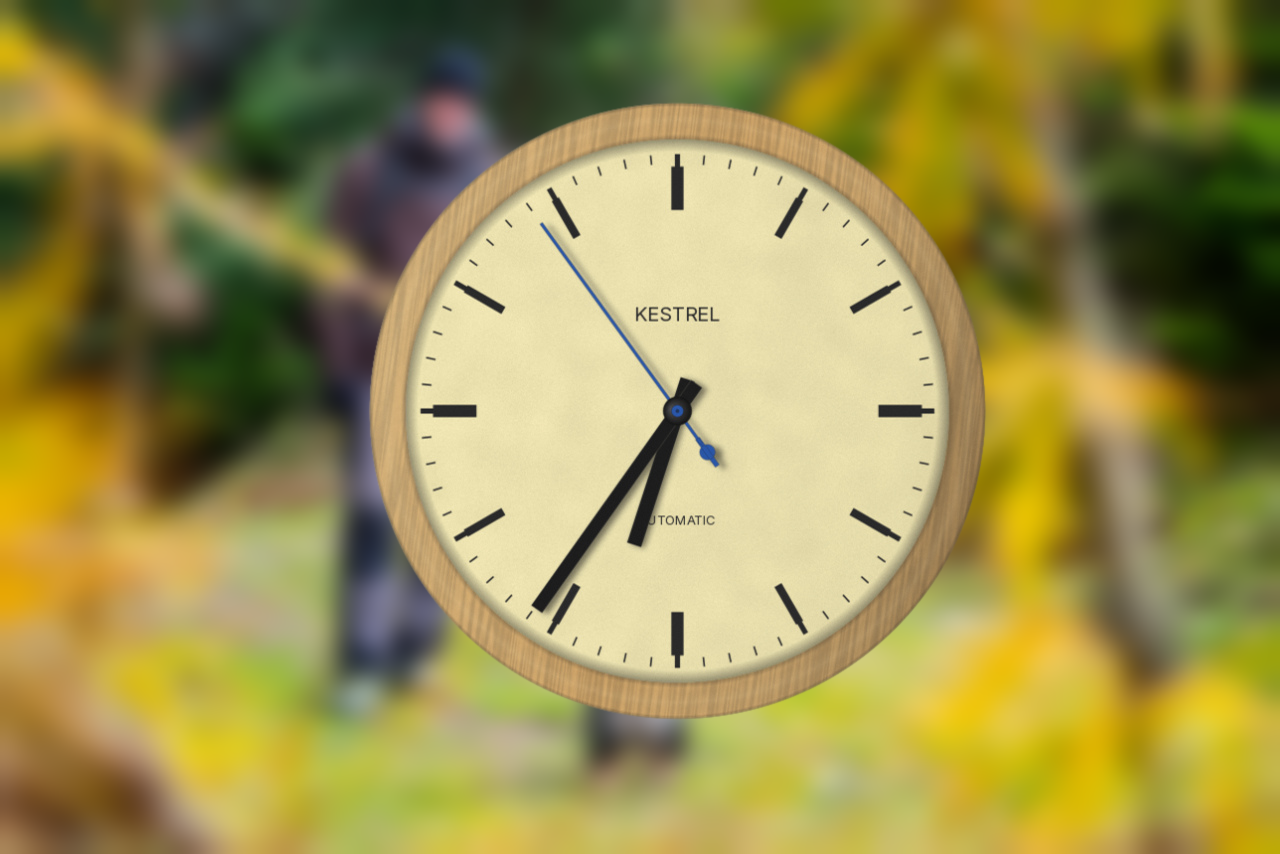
6 h 35 min 54 s
